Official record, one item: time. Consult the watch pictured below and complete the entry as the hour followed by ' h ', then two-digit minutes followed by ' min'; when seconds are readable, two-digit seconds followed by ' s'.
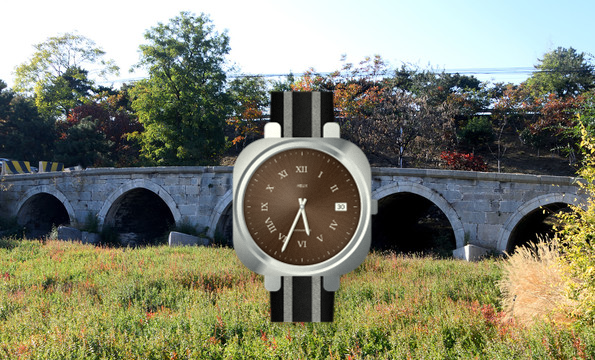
5 h 34 min
